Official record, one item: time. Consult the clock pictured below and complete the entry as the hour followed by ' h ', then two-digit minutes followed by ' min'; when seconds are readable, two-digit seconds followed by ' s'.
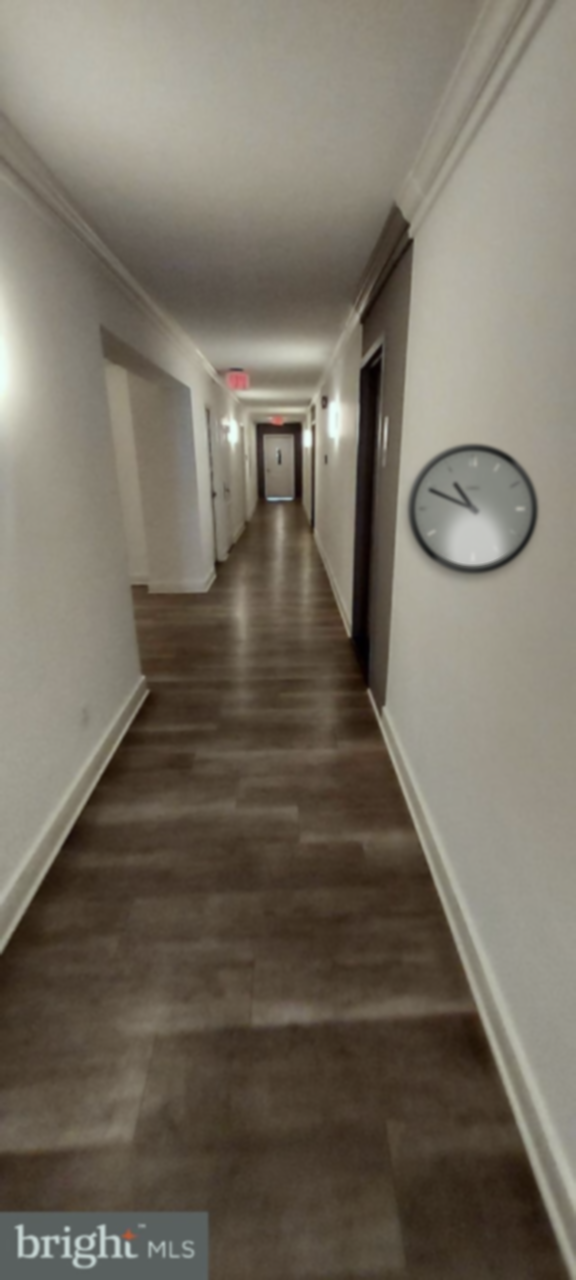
10 h 49 min
